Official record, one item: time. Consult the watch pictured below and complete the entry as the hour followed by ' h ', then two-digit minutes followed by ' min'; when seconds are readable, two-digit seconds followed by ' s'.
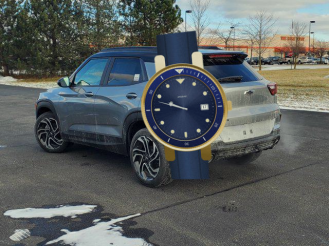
9 h 48 min
